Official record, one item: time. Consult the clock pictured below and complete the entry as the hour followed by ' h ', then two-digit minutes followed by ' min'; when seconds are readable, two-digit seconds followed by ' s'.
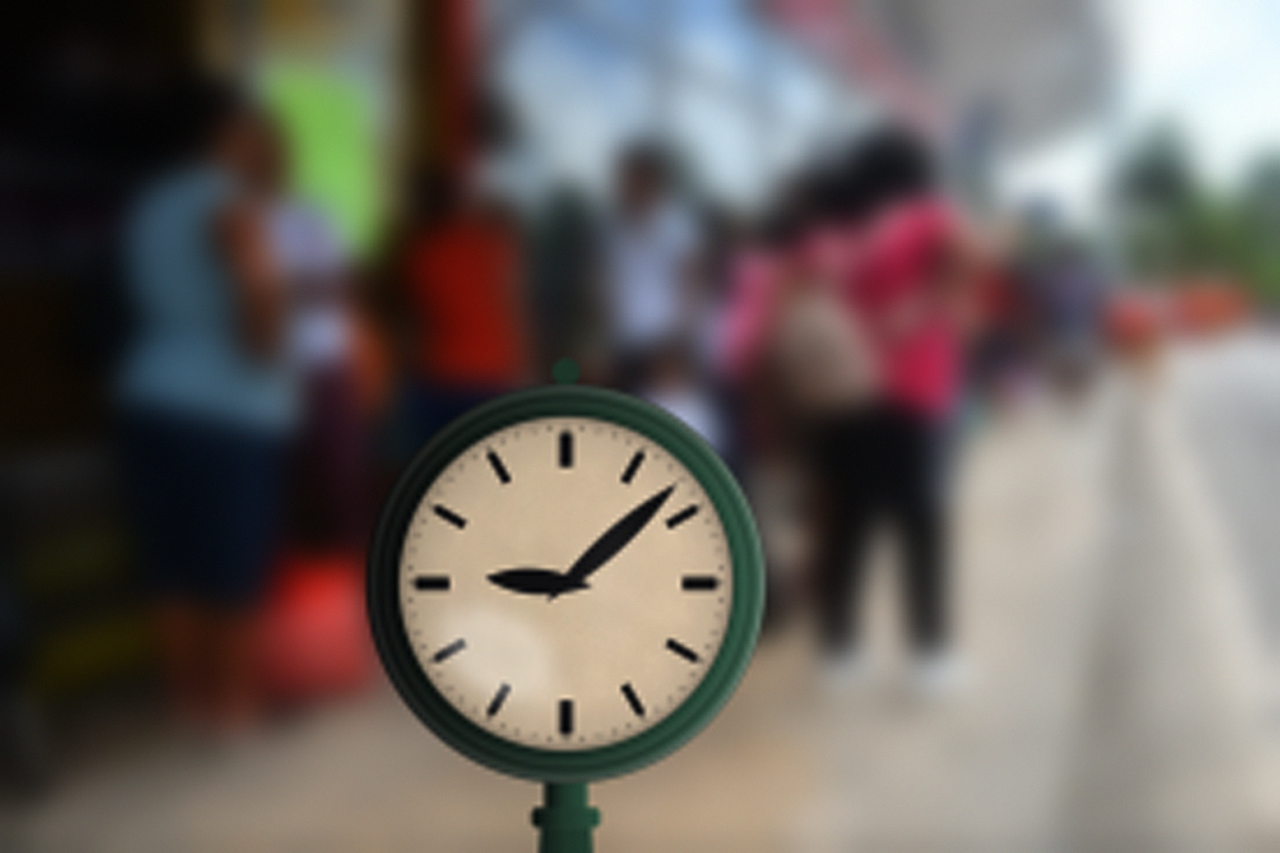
9 h 08 min
